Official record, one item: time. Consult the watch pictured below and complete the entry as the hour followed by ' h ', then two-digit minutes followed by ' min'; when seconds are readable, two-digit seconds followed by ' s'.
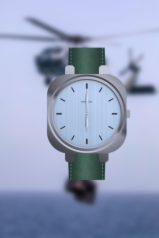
6 h 00 min
